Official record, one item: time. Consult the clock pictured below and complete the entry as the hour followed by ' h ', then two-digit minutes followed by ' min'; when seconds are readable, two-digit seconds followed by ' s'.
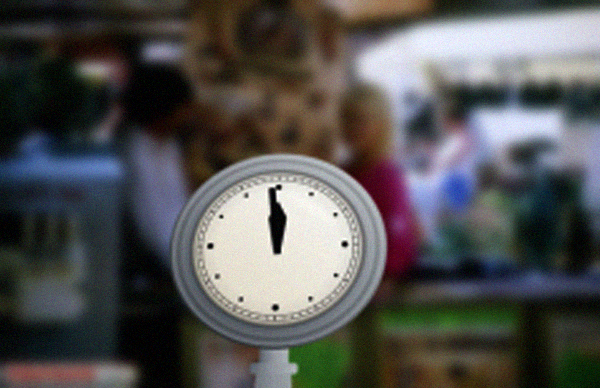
11 h 59 min
